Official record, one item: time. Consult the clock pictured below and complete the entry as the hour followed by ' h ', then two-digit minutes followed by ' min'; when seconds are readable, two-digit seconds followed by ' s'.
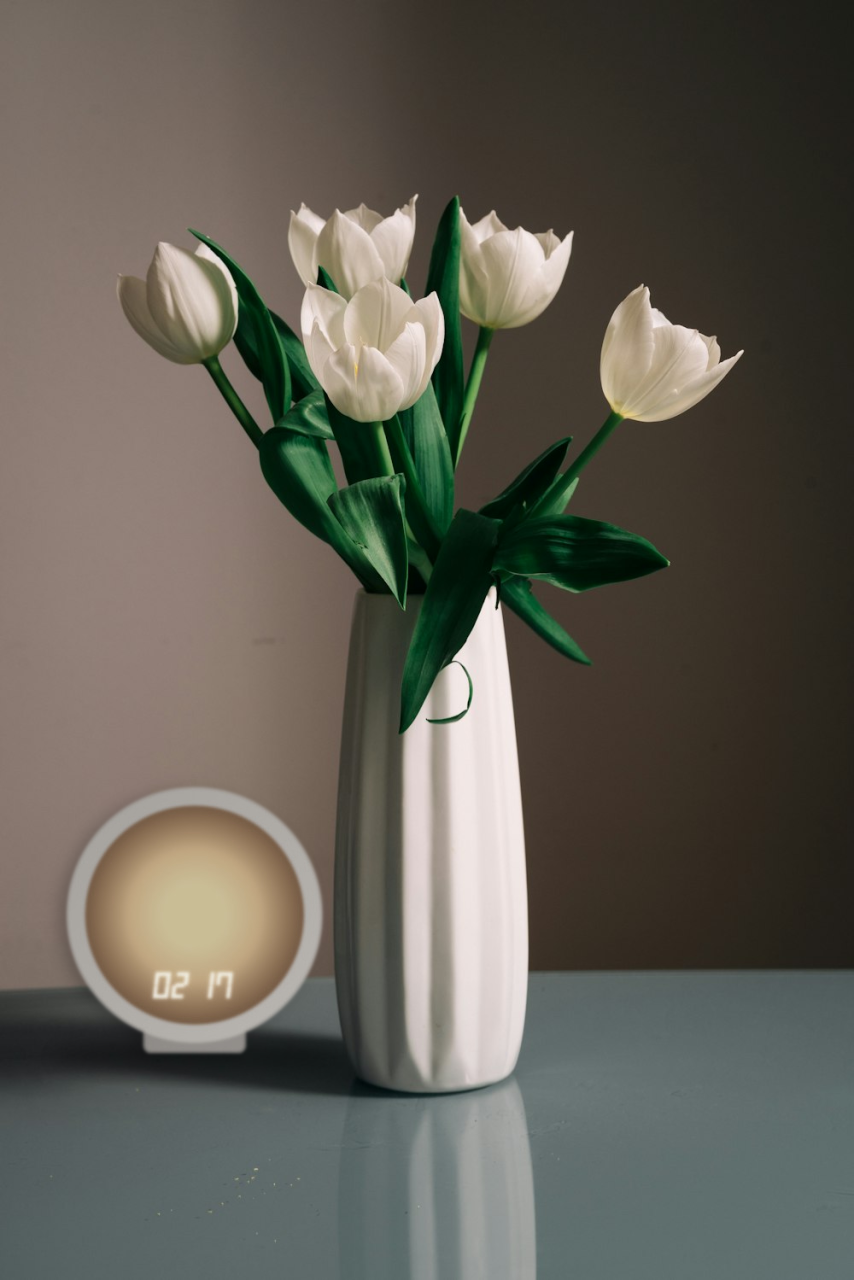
2 h 17 min
